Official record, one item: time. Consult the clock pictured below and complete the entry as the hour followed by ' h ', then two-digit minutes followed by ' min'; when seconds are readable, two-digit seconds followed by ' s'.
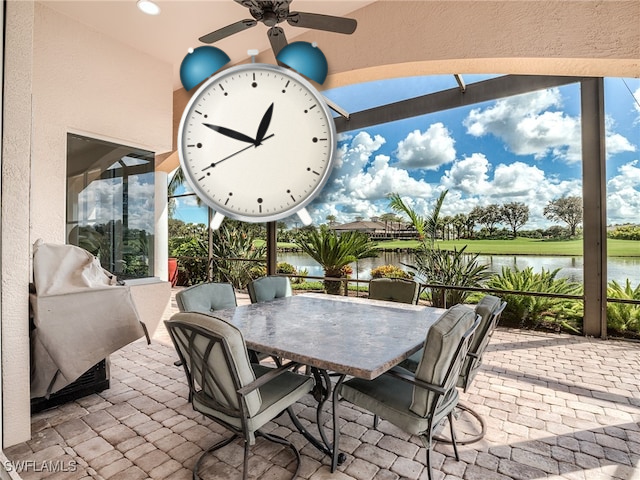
12 h 48 min 41 s
